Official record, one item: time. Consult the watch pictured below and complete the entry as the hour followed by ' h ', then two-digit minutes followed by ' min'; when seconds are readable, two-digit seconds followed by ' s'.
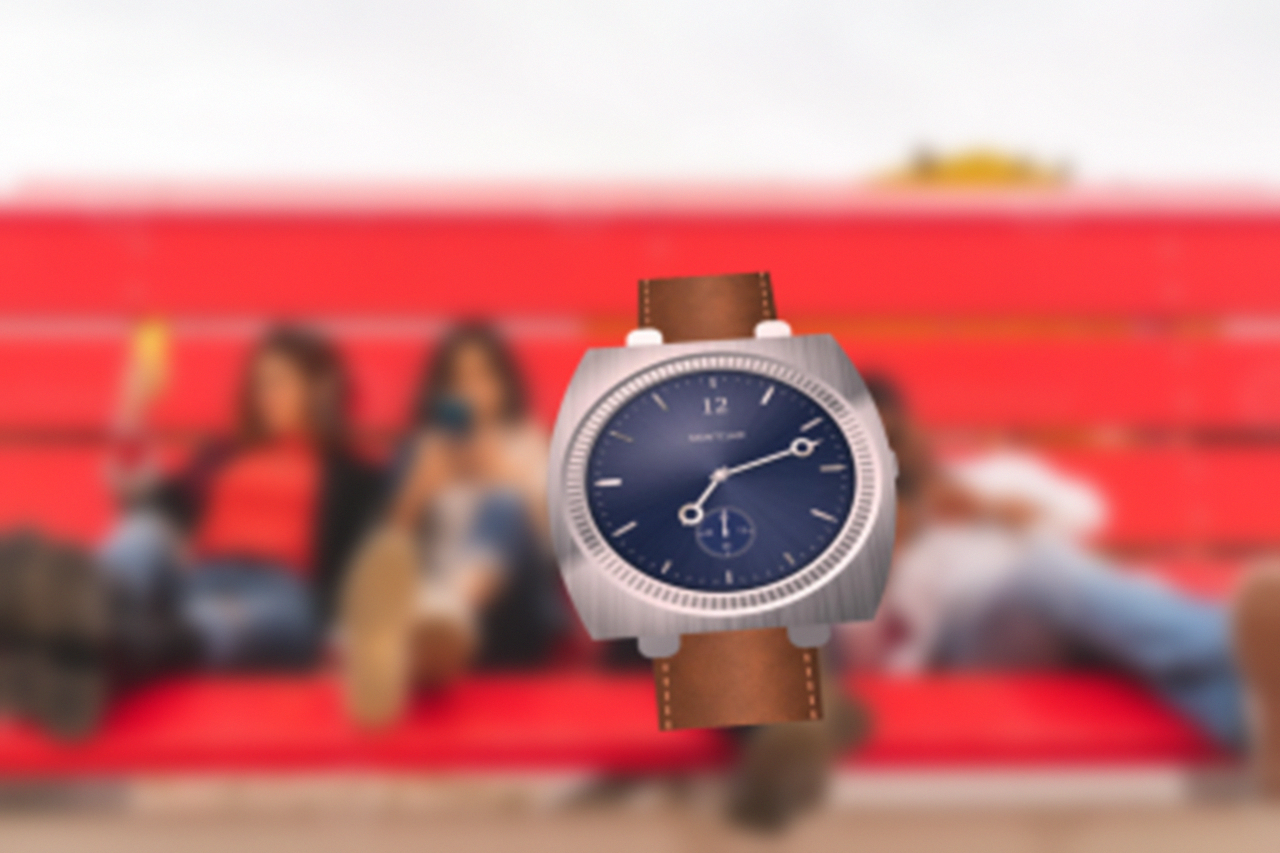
7 h 12 min
